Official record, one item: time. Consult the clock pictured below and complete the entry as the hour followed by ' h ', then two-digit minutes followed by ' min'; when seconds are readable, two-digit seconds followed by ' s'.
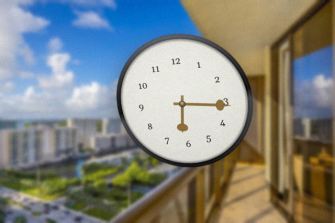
6 h 16 min
